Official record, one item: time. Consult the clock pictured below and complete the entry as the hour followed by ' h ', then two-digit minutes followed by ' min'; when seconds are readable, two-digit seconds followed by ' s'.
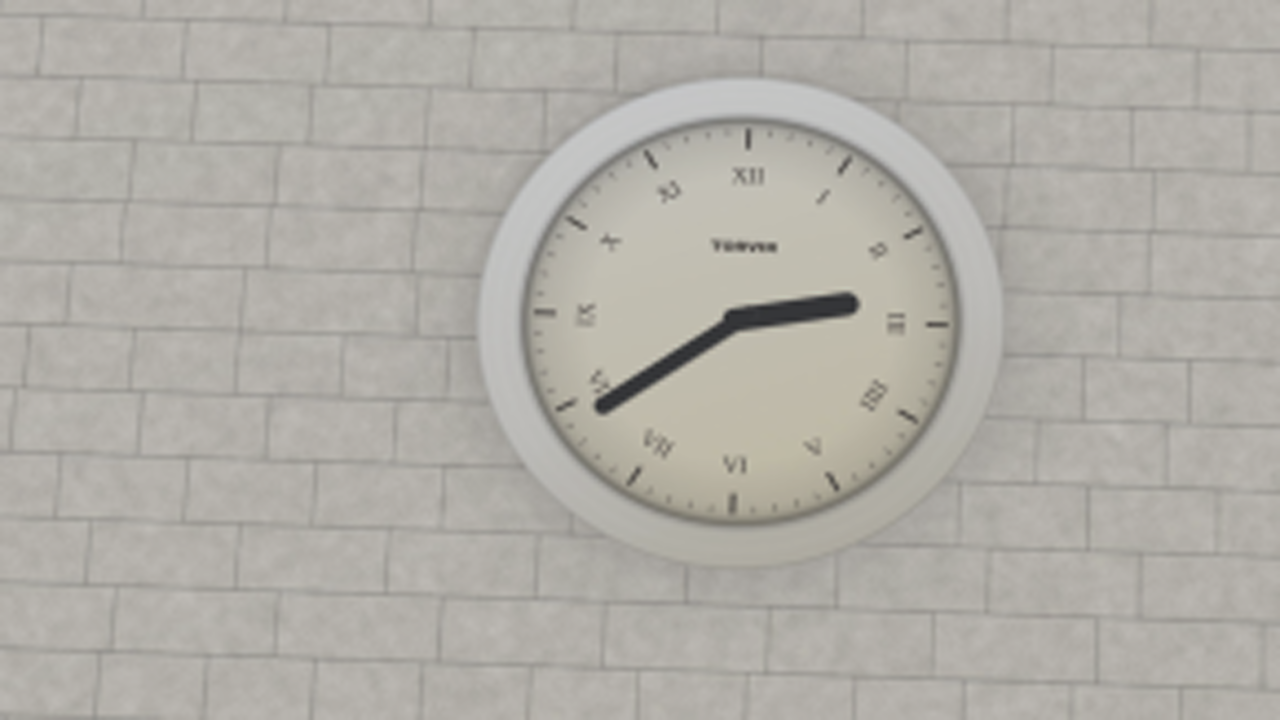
2 h 39 min
